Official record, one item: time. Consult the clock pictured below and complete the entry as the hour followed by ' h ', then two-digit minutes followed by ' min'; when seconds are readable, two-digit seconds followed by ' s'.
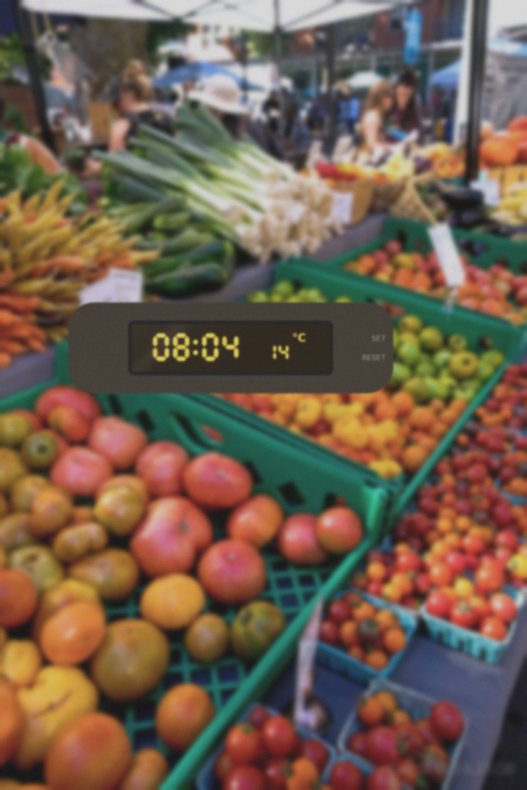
8 h 04 min
